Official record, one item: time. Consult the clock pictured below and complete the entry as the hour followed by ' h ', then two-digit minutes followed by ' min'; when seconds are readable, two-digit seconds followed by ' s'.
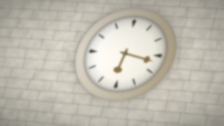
6 h 17 min
